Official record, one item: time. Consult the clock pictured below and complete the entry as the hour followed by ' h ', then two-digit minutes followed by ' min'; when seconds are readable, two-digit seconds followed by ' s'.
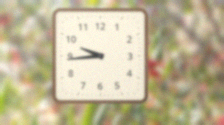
9 h 44 min
